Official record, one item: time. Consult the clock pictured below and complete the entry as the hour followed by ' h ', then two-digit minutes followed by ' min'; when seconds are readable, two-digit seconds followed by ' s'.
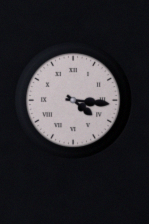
4 h 16 min
